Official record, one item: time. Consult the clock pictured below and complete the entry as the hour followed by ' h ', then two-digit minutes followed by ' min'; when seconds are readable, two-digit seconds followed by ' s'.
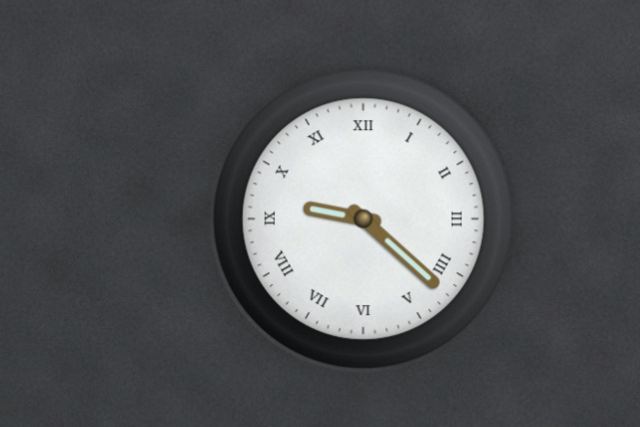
9 h 22 min
